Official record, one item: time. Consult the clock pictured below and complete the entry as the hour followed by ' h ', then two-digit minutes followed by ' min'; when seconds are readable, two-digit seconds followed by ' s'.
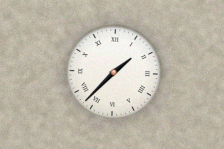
1 h 37 min
